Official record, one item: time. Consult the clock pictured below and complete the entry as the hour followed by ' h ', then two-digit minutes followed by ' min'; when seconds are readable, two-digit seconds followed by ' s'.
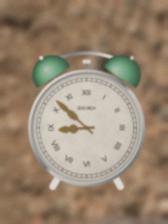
8 h 52 min
